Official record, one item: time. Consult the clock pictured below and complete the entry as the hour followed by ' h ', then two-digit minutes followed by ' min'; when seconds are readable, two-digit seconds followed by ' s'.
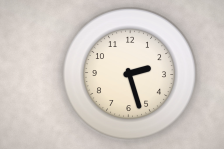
2 h 27 min
